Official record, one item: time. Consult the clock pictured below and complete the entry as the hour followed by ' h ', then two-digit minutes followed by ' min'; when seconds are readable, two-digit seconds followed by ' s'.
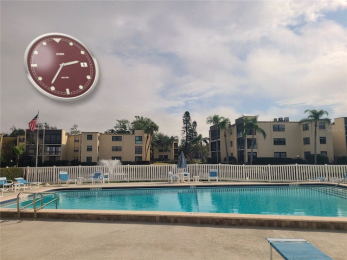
2 h 36 min
